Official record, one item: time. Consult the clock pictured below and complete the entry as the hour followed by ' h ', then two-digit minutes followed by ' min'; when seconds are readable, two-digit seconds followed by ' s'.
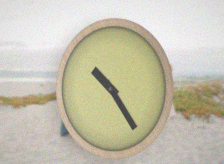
10 h 24 min
